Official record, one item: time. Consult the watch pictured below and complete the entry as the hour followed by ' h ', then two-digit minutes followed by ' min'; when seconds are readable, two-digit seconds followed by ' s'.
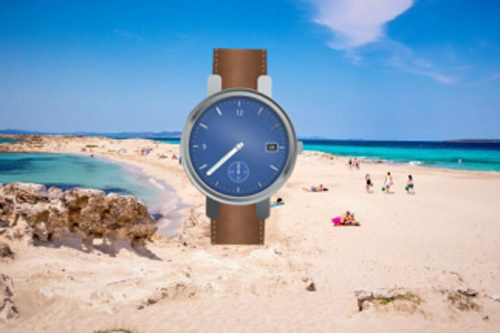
7 h 38 min
